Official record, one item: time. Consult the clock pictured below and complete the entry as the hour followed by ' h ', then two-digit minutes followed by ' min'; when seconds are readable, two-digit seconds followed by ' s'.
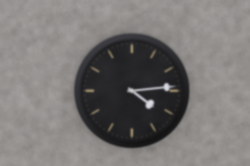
4 h 14 min
